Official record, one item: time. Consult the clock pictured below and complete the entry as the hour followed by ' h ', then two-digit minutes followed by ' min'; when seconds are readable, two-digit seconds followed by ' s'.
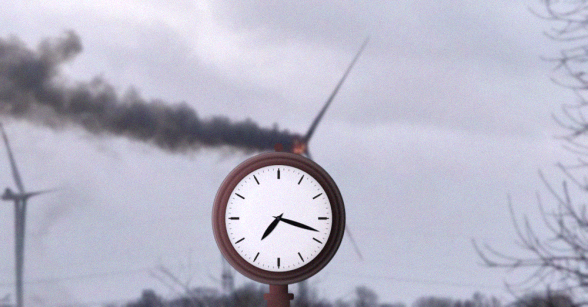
7 h 18 min
